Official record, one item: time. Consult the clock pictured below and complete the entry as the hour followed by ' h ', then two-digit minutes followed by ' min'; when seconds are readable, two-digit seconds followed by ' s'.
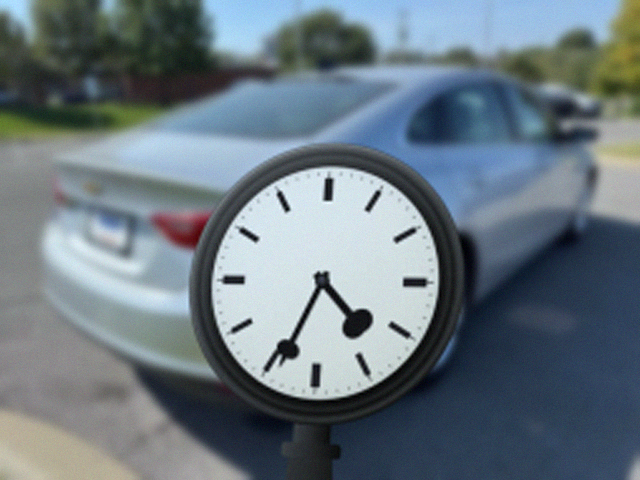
4 h 34 min
